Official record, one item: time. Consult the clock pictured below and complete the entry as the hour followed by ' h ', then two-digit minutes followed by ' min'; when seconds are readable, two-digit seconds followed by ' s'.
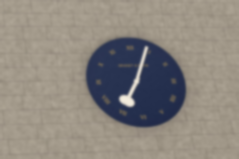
7 h 04 min
